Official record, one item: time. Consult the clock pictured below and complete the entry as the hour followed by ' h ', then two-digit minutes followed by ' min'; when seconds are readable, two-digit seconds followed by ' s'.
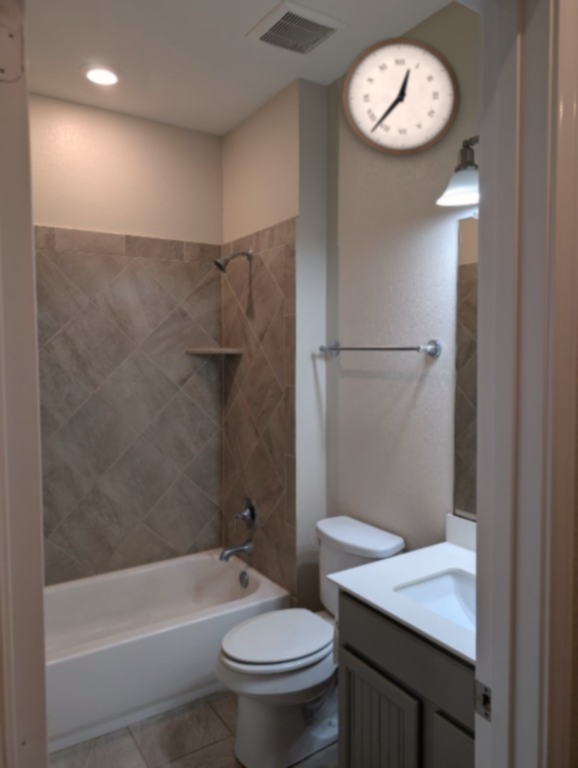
12 h 37 min
